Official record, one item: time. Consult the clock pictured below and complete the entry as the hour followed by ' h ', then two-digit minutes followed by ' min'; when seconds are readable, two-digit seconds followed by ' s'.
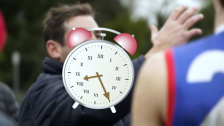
8 h 25 min
